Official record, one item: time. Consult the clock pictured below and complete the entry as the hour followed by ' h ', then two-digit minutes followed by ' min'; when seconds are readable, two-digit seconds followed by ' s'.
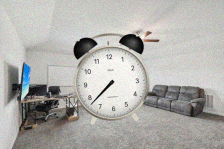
7 h 38 min
